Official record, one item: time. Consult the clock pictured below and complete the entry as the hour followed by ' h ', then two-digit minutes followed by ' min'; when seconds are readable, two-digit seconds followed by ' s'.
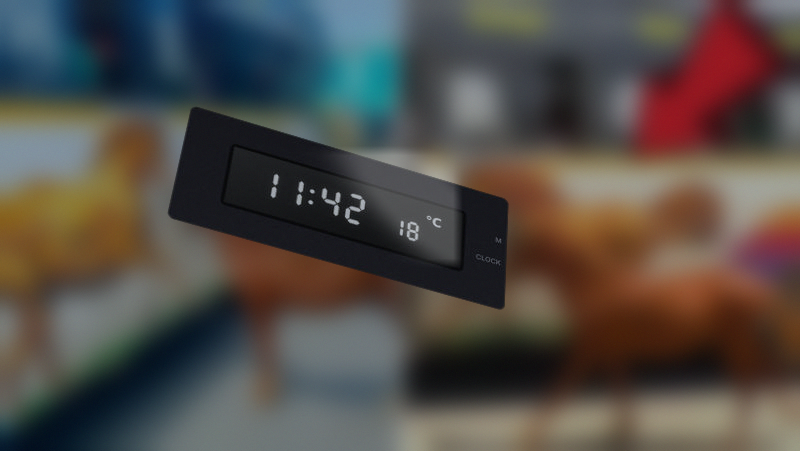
11 h 42 min
